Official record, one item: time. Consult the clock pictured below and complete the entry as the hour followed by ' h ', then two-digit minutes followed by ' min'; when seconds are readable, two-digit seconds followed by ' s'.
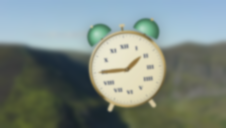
1 h 45 min
